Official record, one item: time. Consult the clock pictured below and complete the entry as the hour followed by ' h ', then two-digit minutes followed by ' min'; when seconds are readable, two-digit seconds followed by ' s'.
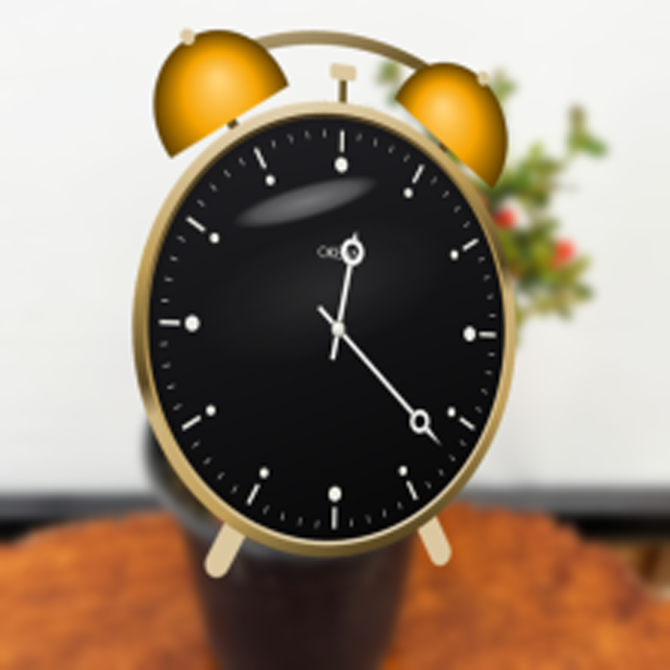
12 h 22 min
